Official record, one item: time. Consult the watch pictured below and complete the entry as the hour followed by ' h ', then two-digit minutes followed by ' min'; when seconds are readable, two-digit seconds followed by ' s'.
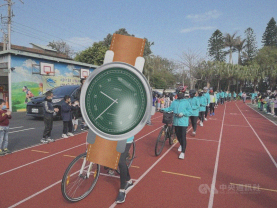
9 h 36 min
